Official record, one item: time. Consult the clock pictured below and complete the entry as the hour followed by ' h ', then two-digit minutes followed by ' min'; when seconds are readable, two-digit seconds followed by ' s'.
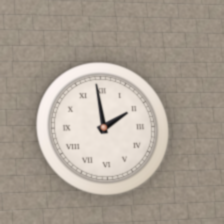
1 h 59 min
